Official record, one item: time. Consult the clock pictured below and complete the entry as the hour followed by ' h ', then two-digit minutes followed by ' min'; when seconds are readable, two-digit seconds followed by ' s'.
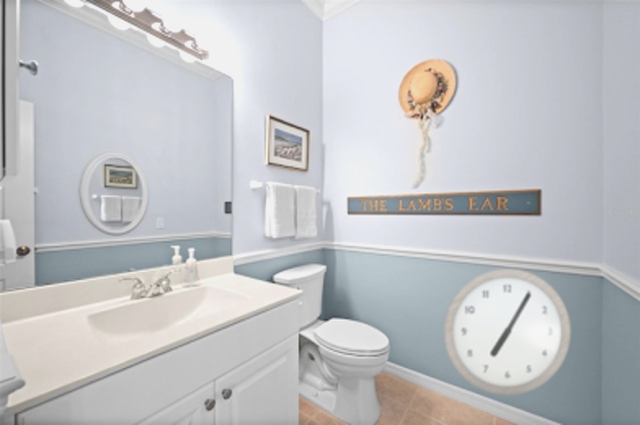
7 h 05 min
